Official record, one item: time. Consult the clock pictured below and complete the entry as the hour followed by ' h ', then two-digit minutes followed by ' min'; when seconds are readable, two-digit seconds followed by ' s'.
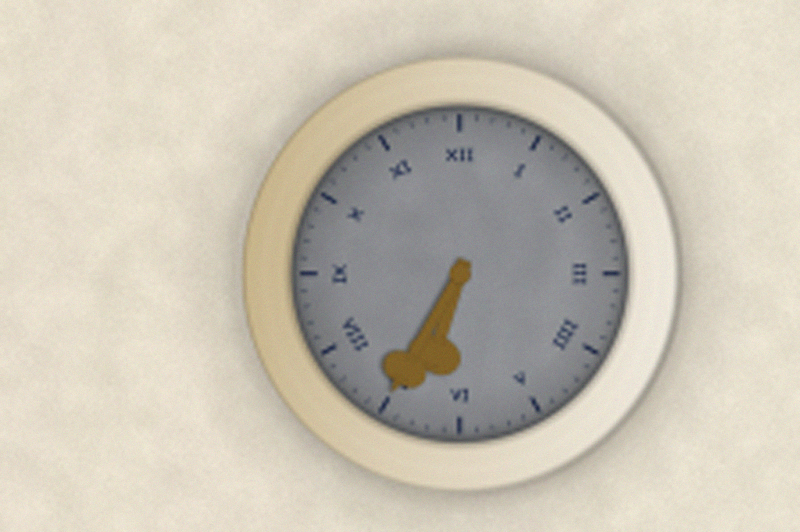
6 h 35 min
